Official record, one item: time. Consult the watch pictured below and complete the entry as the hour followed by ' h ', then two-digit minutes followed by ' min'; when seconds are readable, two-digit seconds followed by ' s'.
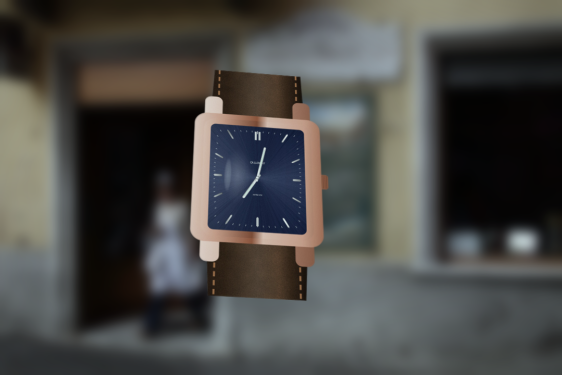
7 h 02 min
